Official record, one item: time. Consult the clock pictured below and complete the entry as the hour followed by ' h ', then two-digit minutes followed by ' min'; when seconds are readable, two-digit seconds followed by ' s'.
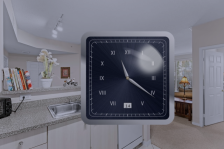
11 h 21 min
